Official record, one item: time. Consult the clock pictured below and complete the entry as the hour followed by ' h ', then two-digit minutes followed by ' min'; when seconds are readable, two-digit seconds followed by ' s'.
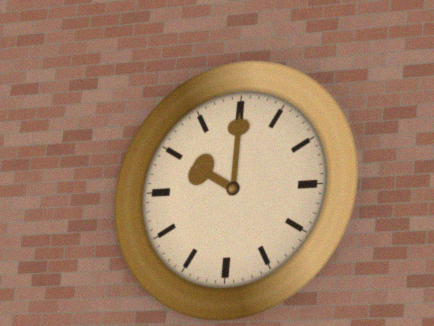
10 h 00 min
